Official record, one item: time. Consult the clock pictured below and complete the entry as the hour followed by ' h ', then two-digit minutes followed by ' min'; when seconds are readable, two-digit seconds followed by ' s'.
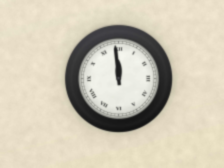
11 h 59 min
